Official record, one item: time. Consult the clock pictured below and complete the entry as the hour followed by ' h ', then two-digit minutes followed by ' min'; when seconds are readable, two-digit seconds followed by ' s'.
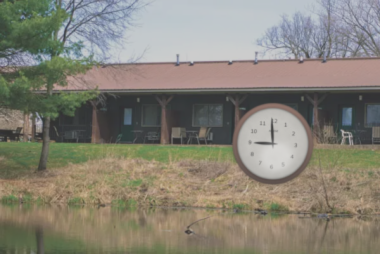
8 h 59 min
